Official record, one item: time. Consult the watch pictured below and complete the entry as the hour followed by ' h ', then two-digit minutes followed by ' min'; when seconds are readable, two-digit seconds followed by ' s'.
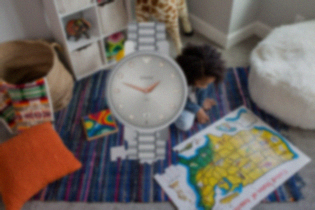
1 h 48 min
